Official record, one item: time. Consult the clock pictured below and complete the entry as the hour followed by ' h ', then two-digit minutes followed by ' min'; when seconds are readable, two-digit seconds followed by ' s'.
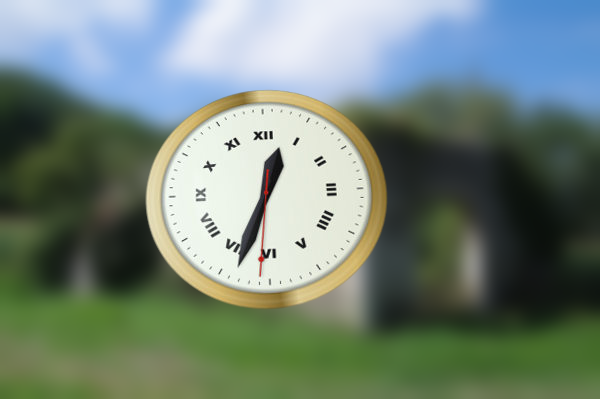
12 h 33 min 31 s
